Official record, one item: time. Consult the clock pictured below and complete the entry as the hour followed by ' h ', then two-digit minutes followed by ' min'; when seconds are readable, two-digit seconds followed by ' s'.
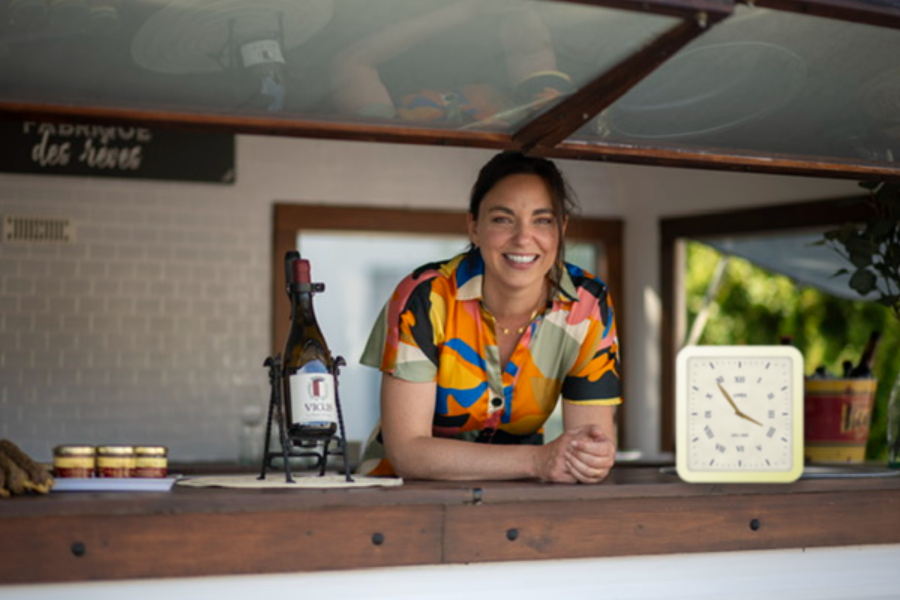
3 h 54 min
